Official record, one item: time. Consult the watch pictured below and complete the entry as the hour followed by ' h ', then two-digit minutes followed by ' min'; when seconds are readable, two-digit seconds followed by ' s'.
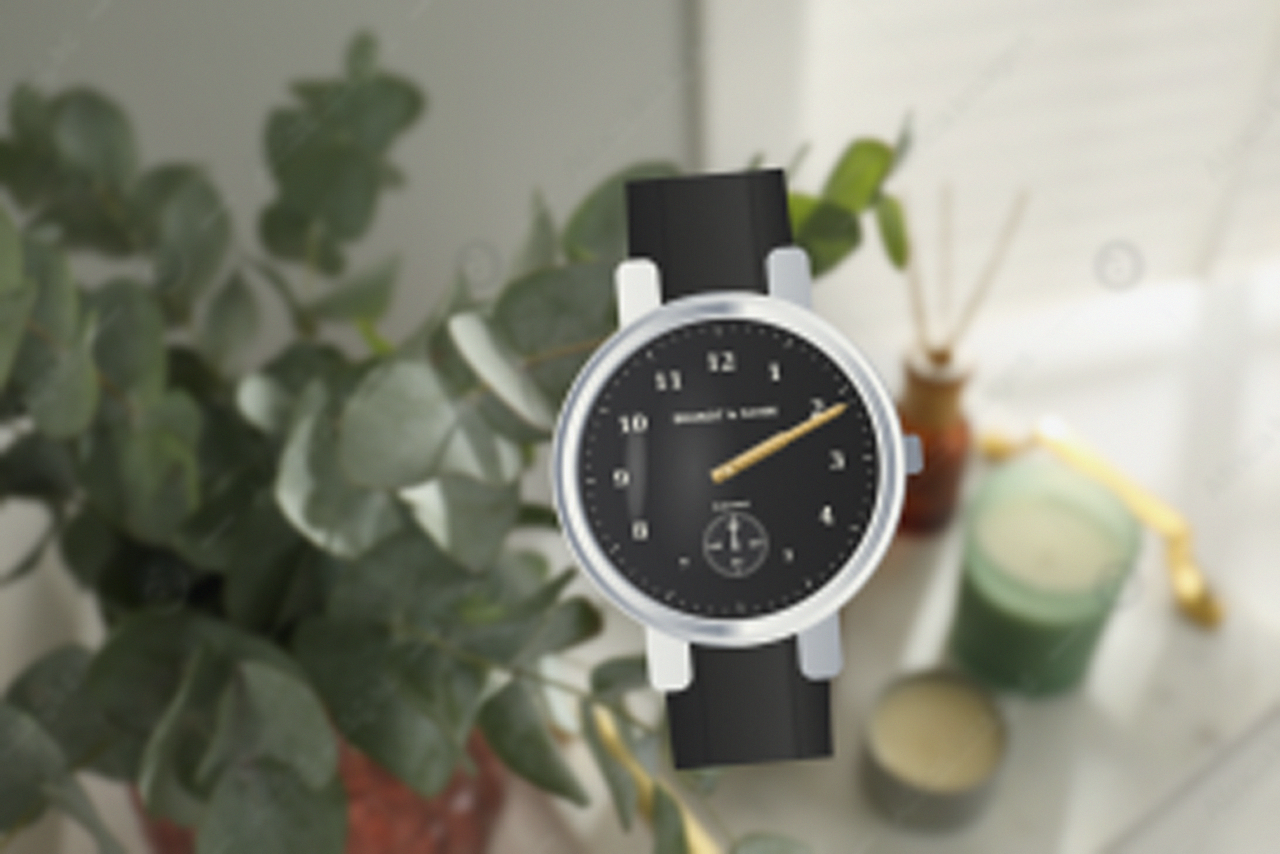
2 h 11 min
